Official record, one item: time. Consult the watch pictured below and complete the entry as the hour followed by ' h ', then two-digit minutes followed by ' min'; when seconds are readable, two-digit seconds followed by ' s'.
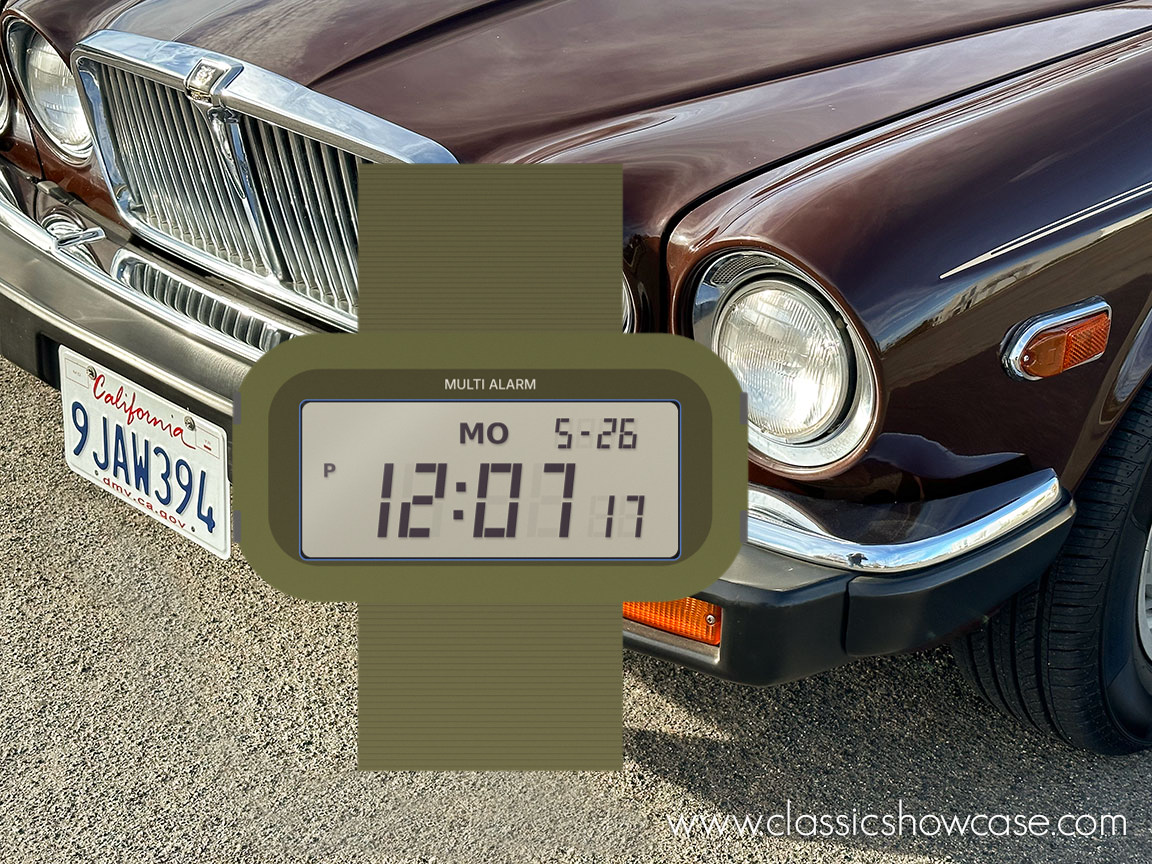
12 h 07 min 17 s
